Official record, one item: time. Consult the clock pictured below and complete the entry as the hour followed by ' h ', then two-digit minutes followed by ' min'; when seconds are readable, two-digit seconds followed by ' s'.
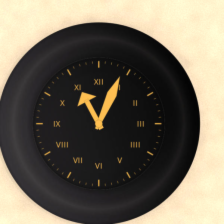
11 h 04 min
